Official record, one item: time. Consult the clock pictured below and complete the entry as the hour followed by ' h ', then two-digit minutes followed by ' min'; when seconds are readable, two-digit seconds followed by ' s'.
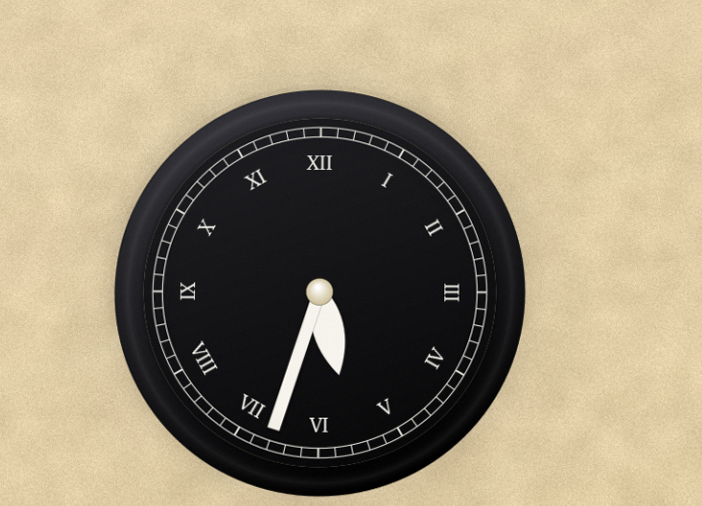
5 h 33 min
